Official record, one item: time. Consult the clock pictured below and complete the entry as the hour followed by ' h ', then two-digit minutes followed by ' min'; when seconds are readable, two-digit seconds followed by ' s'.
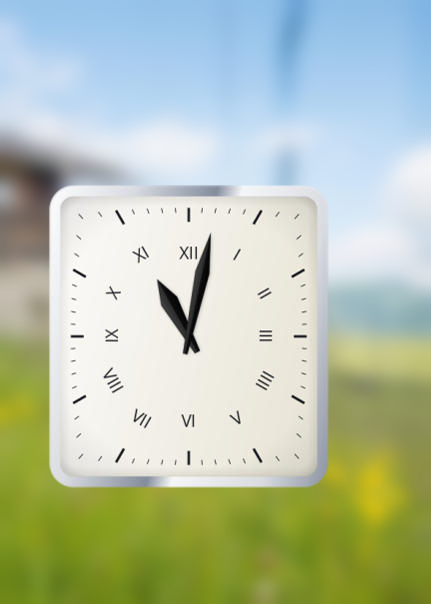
11 h 02 min
